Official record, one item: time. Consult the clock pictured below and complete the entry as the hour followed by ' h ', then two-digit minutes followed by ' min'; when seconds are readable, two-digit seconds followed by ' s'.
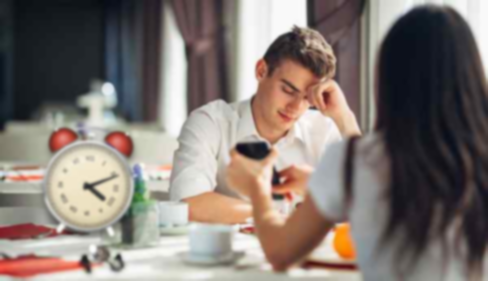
4 h 11 min
